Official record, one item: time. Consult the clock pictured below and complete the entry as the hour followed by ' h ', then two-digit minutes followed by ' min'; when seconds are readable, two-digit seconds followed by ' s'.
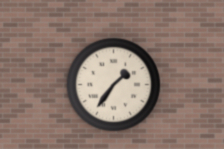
1 h 36 min
